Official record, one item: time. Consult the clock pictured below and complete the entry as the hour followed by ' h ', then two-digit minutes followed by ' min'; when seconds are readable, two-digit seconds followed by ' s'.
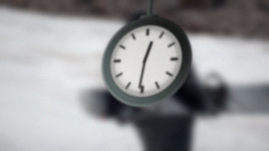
12 h 31 min
